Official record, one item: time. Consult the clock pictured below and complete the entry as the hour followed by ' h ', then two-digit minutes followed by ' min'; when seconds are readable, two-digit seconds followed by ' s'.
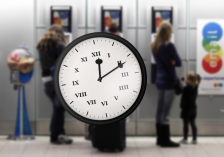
12 h 11 min
